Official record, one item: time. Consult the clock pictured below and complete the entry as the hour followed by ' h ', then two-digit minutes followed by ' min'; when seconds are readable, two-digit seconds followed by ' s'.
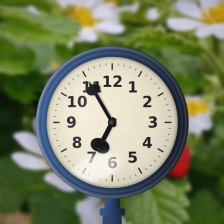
6 h 55 min
